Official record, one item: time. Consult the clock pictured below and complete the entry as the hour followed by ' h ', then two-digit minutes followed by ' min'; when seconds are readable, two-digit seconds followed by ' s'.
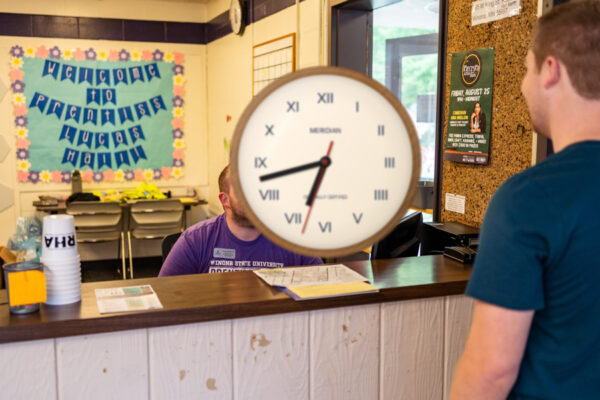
6 h 42 min 33 s
